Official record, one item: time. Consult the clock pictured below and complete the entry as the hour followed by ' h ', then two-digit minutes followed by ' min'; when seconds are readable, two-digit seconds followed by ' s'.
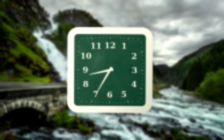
8 h 35 min
